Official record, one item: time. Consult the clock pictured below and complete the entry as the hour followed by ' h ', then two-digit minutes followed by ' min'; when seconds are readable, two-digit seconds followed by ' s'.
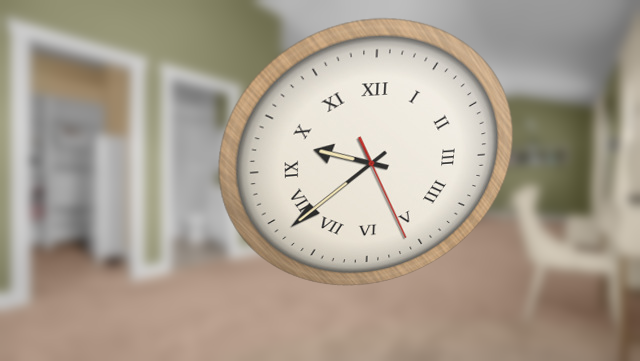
9 h 38 min 26 s
